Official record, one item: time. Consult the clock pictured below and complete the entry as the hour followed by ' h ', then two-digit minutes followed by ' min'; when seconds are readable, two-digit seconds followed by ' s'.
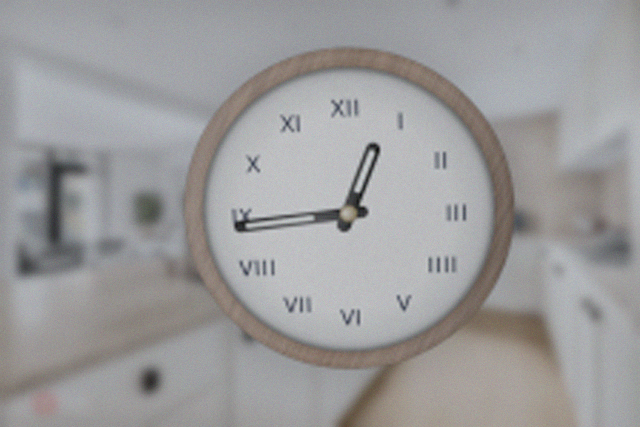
12 h 44 min
